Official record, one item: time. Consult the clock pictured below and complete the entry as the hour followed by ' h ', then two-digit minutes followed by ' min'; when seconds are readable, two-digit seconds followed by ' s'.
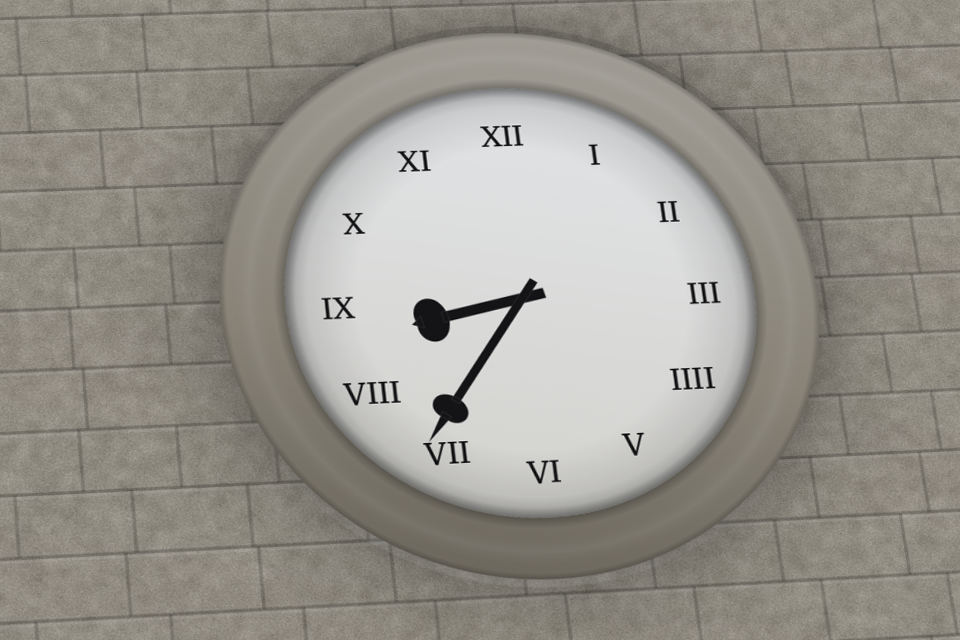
8 h 36 min
